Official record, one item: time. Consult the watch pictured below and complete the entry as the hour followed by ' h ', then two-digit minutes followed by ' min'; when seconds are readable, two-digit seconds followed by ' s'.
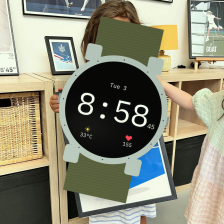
8 h 58 min
